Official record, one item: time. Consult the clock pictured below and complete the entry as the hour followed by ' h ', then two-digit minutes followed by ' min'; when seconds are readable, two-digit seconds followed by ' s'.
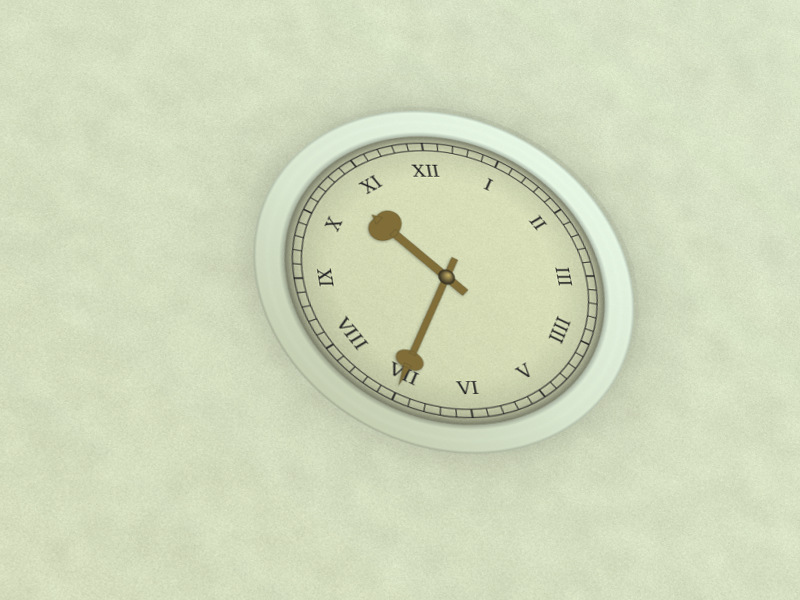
10 h 35 min
